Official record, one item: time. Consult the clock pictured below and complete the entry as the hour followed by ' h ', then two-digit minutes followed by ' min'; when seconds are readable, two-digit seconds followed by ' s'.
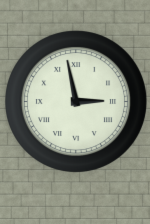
2 h 58 min
